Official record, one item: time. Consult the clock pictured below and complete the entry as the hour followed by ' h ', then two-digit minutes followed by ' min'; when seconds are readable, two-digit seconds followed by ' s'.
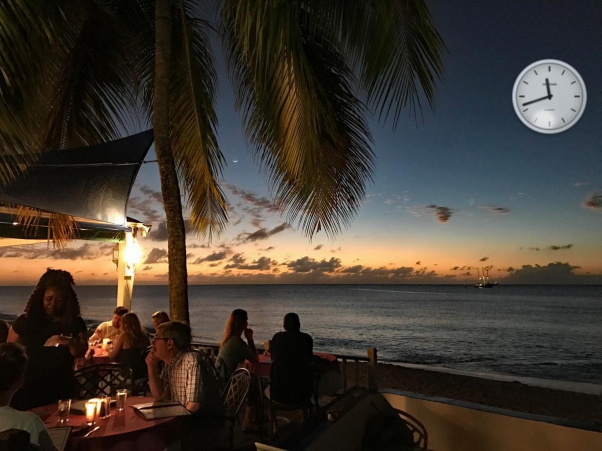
11 h 42 min
